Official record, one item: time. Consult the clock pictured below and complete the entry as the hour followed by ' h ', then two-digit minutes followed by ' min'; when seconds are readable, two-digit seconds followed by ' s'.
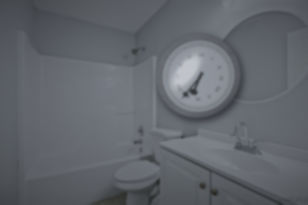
6 h 36 min
